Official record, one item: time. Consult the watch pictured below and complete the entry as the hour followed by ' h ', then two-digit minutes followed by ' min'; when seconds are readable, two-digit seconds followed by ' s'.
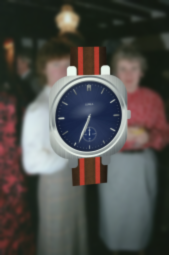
6 h 34 min
